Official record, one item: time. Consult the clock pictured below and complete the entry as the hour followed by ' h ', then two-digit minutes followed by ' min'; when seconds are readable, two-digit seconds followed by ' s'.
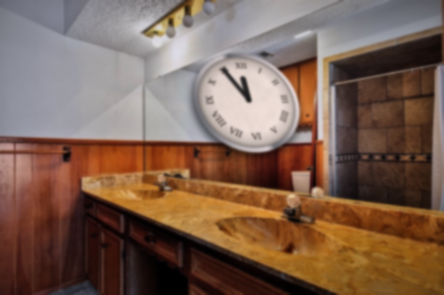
11 h 55 min
